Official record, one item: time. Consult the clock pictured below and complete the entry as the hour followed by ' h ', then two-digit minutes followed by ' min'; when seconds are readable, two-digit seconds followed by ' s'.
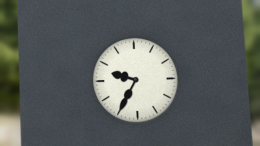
9 h 35 min
